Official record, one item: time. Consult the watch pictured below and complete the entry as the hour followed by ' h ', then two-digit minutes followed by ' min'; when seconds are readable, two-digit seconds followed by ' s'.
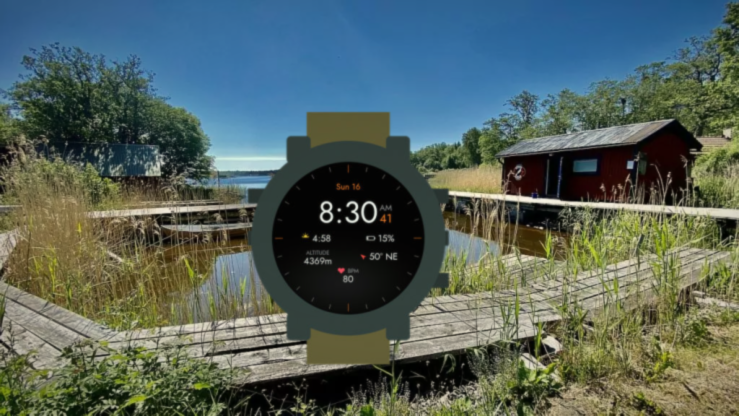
8 h 30 min 41 s
